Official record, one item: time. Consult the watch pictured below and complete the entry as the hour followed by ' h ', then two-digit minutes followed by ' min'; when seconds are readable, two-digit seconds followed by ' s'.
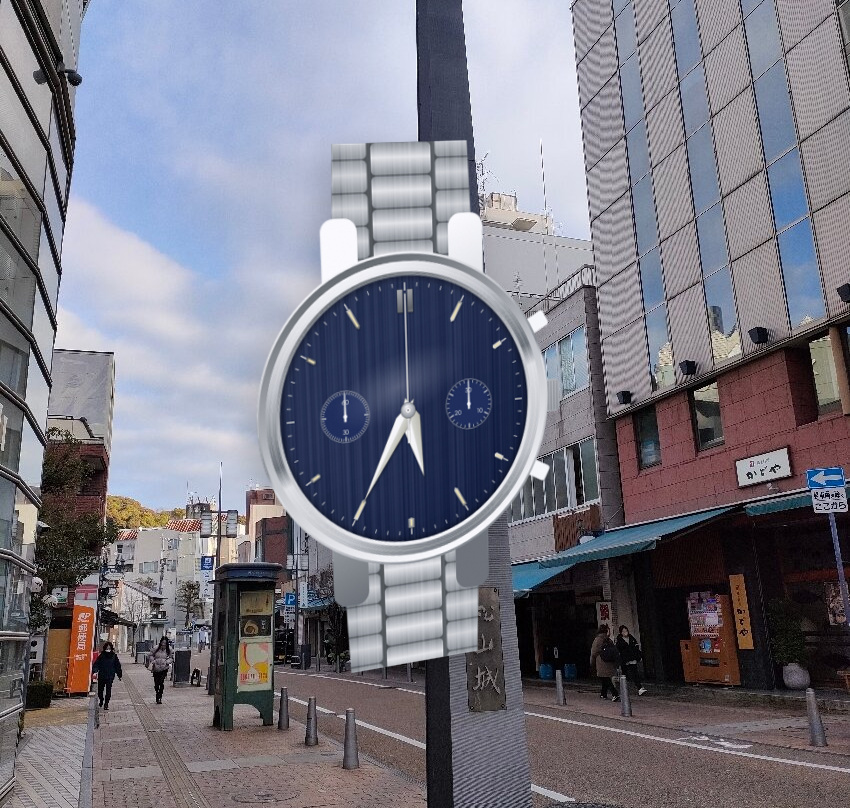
5 h 35 min
